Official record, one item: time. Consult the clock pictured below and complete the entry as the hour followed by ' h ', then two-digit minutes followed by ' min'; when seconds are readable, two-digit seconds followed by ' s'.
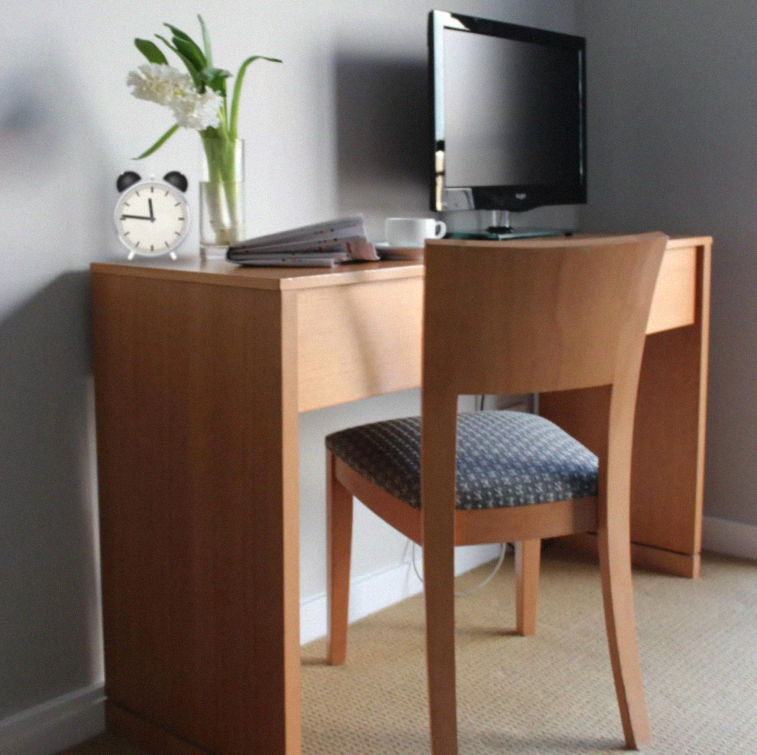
11 h 46 min
